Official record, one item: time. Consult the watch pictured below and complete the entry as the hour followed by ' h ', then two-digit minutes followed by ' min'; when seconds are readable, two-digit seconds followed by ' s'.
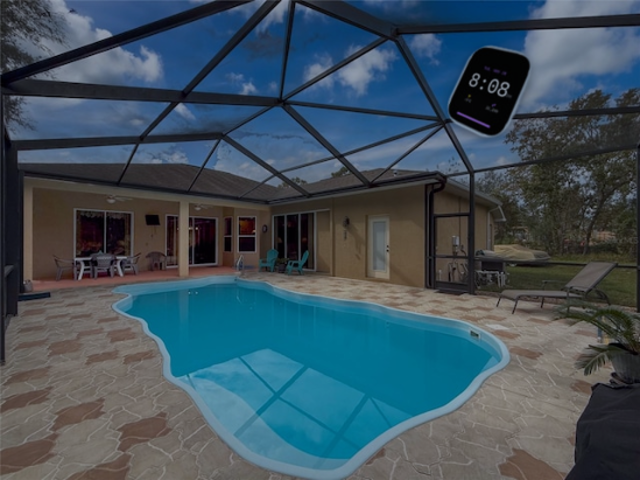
8 h 08 min
